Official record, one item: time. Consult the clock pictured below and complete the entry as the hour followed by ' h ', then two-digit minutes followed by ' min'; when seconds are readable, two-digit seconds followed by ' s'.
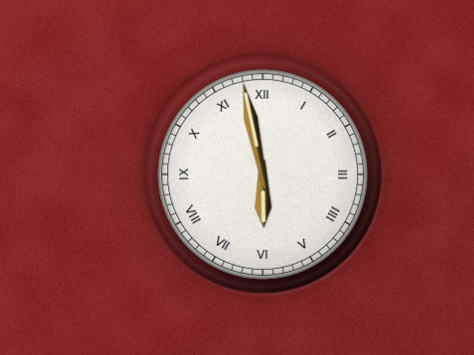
5 h 58 min
